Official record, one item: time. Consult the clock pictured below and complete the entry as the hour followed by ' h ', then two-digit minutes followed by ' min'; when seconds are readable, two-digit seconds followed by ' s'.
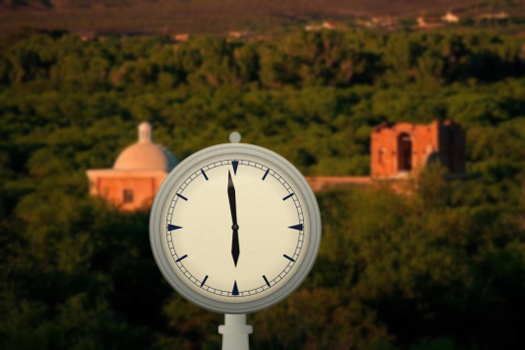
5 h 59 min
